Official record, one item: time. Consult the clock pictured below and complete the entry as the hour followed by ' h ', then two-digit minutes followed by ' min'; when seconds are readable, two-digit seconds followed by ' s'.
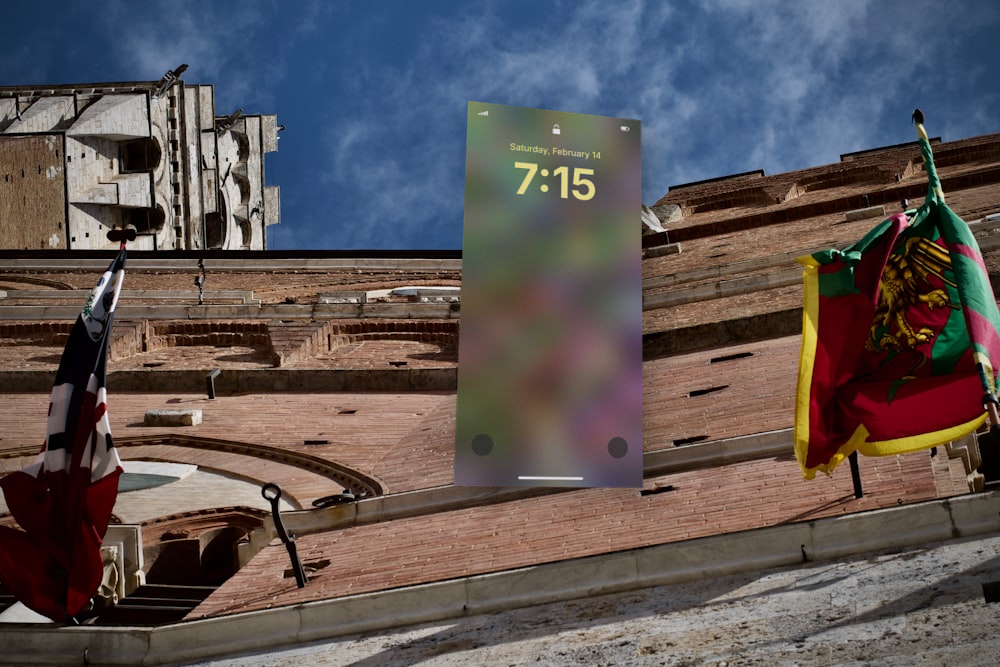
7 h 15 min
